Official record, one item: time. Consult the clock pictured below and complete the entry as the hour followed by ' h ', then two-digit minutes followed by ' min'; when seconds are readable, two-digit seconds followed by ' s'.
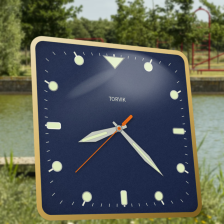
8 h 22 min 38 s
